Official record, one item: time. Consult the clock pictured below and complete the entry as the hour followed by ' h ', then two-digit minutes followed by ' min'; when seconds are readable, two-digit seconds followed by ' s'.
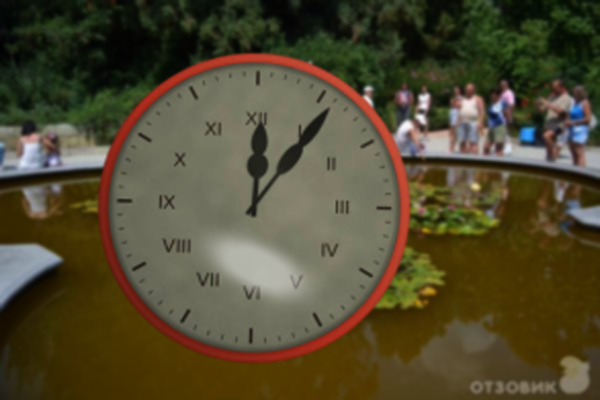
12 h 06 min
